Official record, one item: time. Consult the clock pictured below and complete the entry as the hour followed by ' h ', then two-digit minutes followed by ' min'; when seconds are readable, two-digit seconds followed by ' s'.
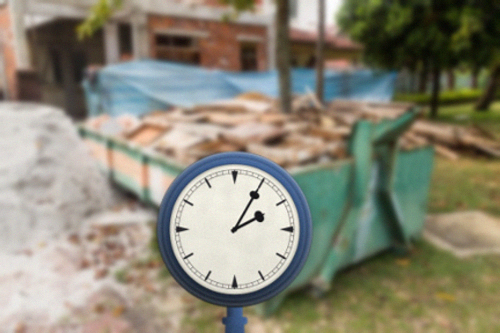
2 h 05 min
